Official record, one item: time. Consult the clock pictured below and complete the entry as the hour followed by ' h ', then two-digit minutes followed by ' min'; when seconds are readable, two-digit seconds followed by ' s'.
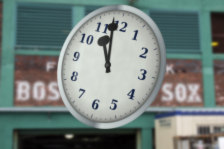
10 h 58 min
